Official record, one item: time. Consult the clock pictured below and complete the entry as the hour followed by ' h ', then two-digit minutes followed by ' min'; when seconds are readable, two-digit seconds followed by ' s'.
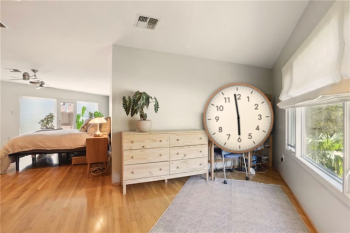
5 h 59 min
